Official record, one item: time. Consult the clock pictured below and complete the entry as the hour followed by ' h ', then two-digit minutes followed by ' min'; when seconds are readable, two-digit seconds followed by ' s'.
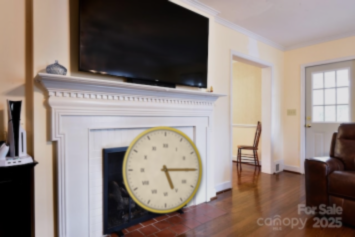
5 h 15 min
